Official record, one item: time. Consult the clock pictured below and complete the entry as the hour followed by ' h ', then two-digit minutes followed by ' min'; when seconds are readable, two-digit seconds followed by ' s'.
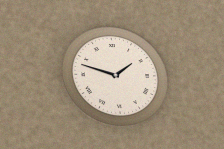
1 h 48 min
